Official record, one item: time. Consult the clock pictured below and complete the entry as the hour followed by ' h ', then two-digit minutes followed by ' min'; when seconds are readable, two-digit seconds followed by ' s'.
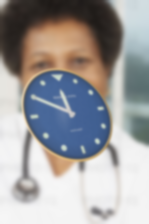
11 h 50 min
